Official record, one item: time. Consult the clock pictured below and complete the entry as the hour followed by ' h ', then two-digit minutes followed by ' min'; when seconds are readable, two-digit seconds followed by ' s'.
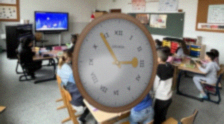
2 h 54 min
